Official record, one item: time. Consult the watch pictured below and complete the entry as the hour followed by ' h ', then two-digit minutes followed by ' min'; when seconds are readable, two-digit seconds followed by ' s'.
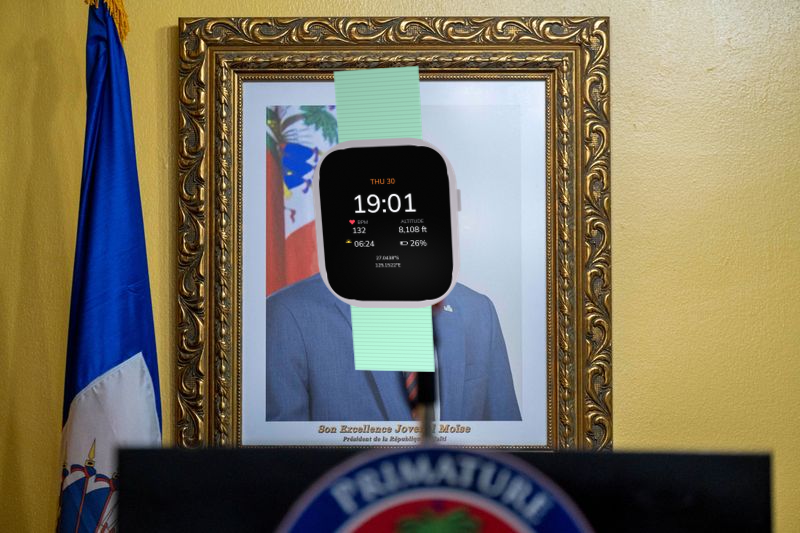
19 h 01 min
